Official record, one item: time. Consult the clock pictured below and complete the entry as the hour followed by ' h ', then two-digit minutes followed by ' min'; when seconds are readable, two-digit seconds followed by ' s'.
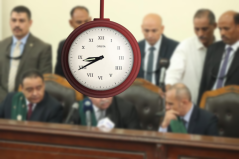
8 h 40 min
